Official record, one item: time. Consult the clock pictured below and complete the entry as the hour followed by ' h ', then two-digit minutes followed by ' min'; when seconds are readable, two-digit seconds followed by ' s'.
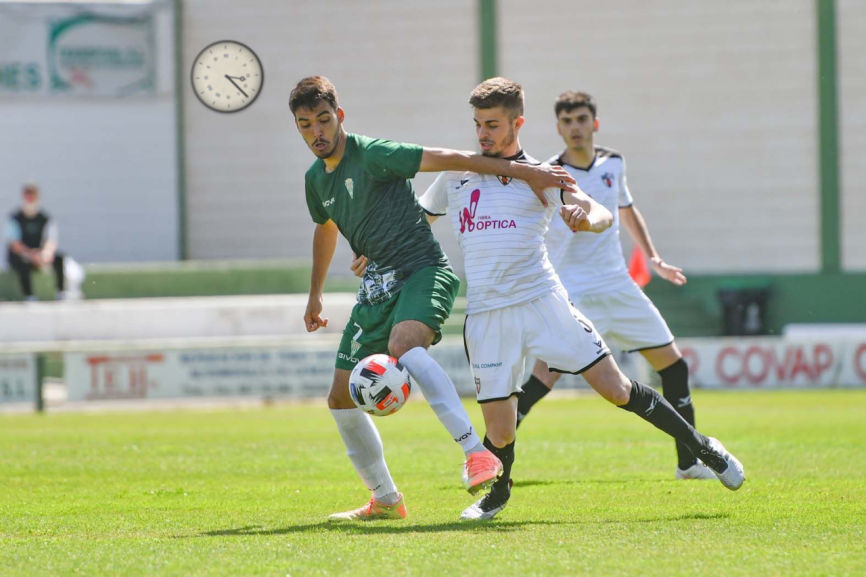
3 h 23 min
